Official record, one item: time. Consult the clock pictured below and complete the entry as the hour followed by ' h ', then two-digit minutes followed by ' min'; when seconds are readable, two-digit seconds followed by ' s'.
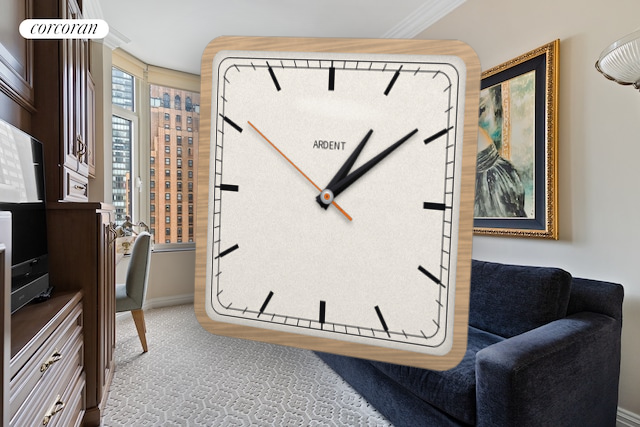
1 h 08 min 51 s
